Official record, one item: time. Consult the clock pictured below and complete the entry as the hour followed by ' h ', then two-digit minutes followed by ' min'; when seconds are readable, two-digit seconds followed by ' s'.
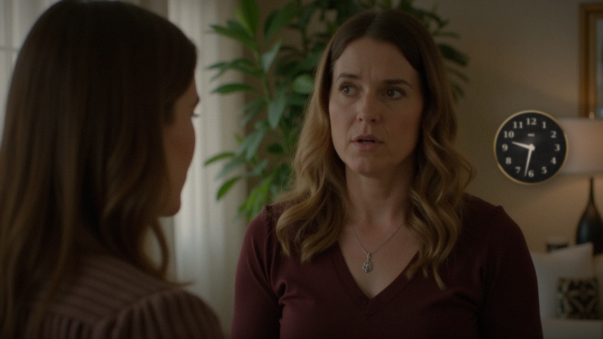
9 h 32 min
